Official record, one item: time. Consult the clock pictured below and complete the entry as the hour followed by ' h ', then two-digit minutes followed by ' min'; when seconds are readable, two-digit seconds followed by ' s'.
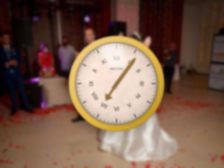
7 h 06 min
